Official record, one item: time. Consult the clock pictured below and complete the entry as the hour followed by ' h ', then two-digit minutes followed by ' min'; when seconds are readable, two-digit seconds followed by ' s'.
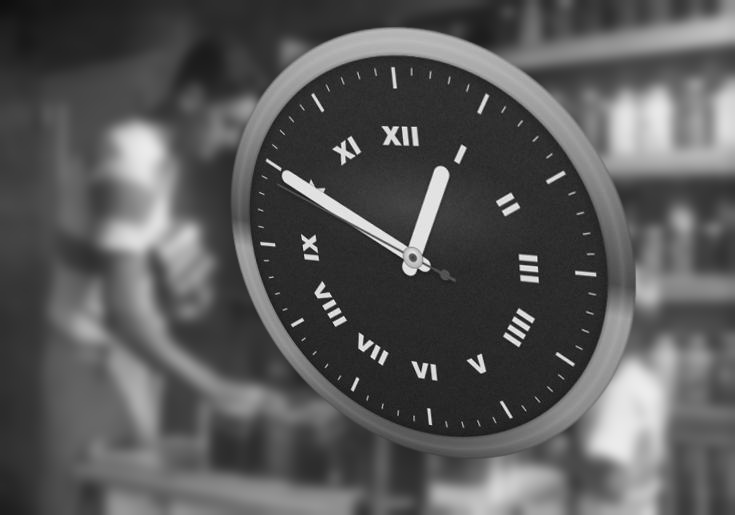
12 h 49 min 49 s
